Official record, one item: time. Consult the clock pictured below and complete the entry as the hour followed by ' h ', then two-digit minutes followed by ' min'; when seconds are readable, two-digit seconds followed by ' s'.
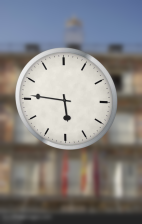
5 h 46 min
